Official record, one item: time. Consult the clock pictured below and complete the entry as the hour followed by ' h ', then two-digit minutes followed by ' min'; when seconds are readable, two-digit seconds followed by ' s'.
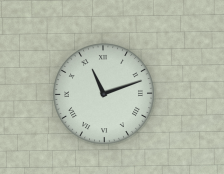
11 h 12 min
